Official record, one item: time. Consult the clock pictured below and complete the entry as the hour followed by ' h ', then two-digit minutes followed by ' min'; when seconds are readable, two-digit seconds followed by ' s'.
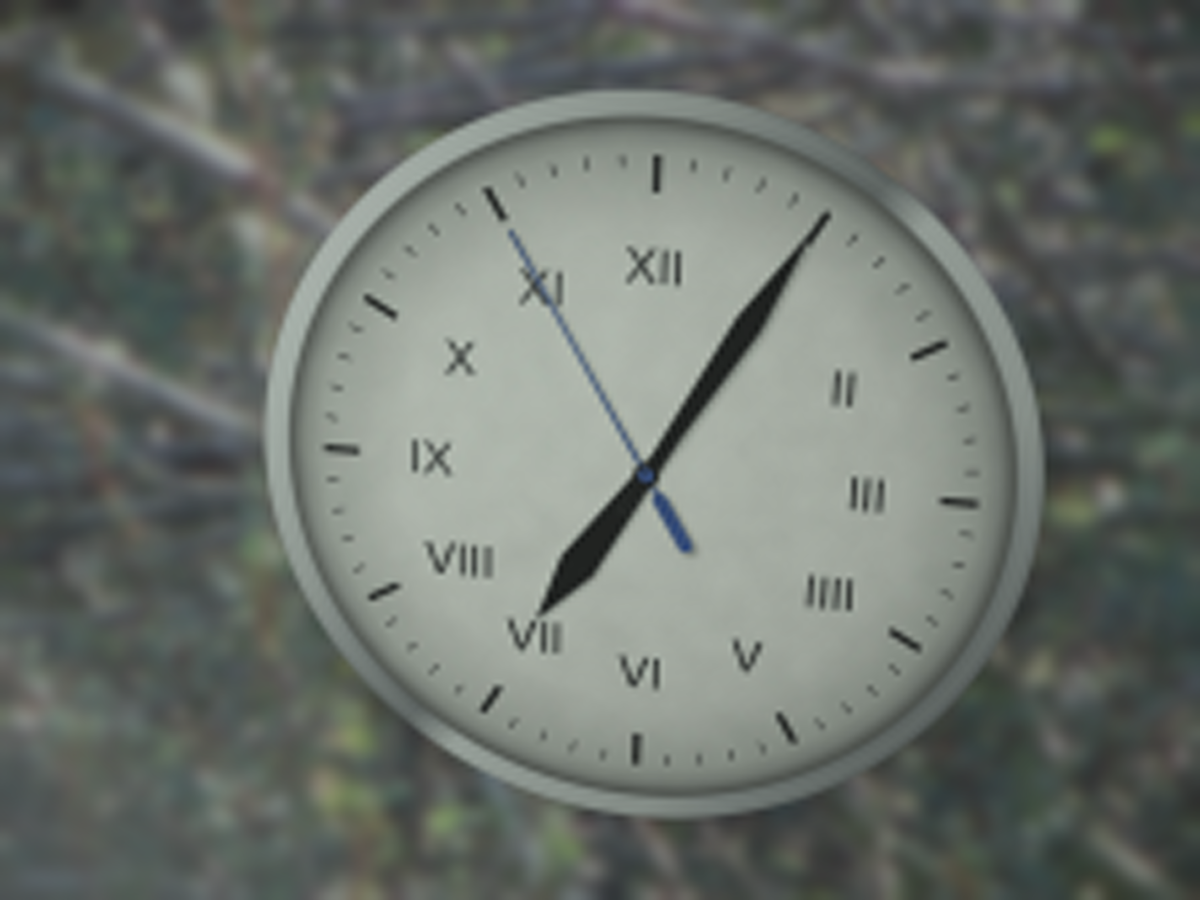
7 h 04 min 55 s
